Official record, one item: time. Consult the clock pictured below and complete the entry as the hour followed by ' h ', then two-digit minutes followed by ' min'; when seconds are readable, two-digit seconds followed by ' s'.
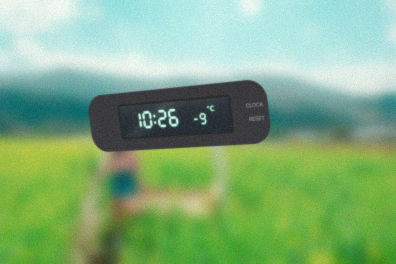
10 h 26 min
